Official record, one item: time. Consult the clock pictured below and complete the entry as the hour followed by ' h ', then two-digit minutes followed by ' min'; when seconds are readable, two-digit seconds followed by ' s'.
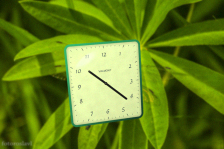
10 h 22 min
